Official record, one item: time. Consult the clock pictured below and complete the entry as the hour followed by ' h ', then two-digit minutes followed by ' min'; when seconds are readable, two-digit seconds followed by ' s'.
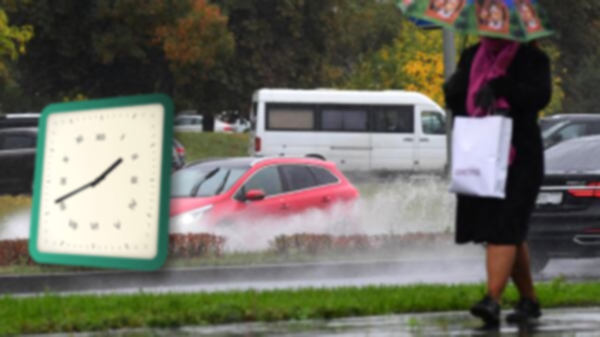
1 h 41 min
